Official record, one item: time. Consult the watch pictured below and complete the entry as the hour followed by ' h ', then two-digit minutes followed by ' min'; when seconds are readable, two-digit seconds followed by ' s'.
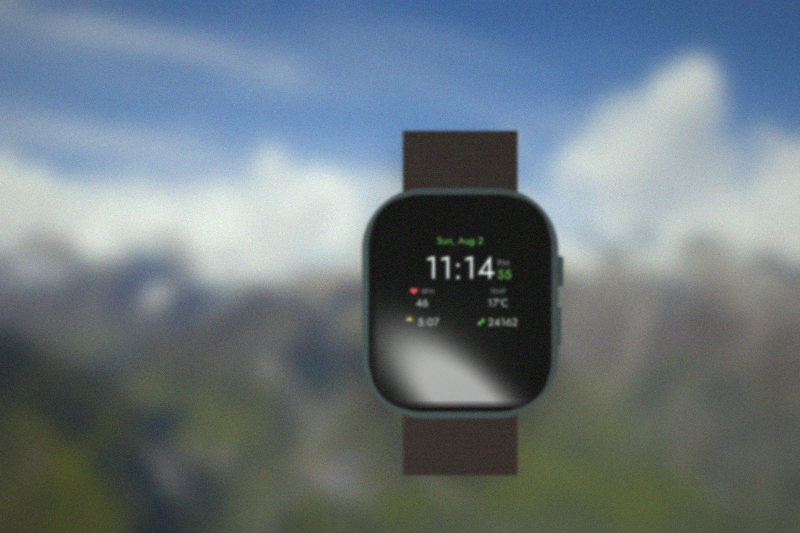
11 h 14 min
